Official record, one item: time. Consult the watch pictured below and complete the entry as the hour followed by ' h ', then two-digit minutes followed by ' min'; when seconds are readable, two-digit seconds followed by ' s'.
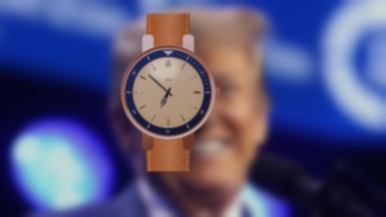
6 h 52 min
